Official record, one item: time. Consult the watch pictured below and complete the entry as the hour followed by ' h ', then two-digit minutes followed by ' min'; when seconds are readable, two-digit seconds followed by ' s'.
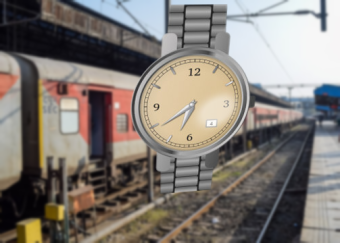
6 h 39 min
